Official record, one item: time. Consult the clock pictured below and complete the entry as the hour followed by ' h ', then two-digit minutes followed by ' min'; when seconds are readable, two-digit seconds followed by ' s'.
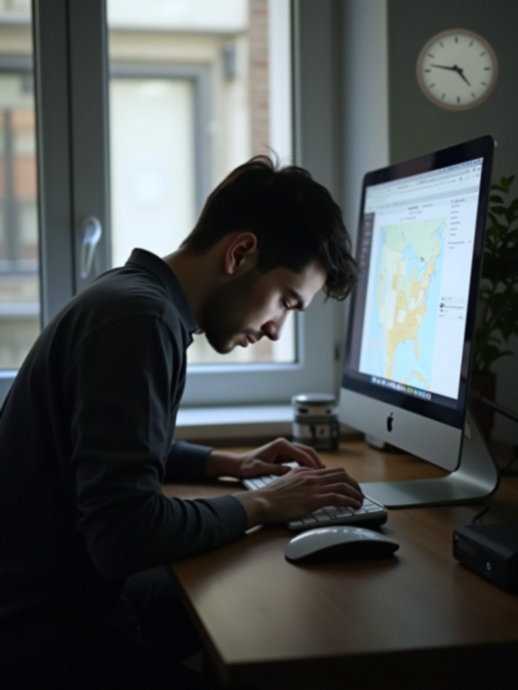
4 h 47 min
